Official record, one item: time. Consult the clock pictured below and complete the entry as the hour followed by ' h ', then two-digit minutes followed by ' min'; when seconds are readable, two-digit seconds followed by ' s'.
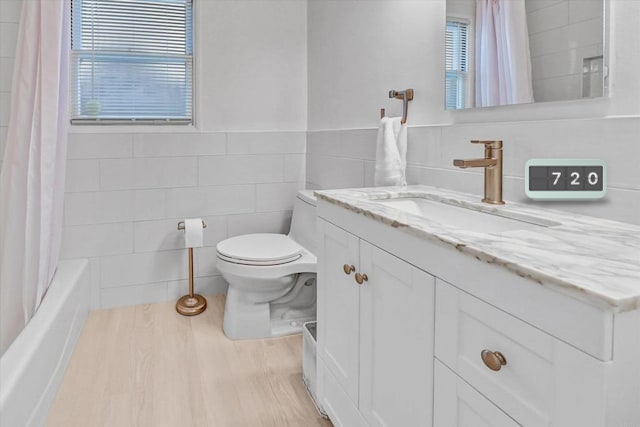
7 h 20 min
